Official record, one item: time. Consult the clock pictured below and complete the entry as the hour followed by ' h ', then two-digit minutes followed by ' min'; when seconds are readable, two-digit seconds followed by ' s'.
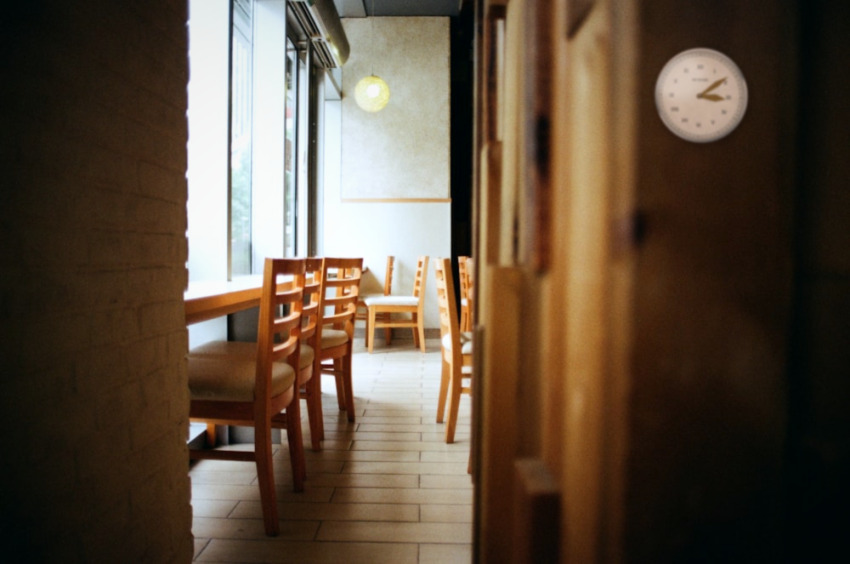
3 h 09 min
